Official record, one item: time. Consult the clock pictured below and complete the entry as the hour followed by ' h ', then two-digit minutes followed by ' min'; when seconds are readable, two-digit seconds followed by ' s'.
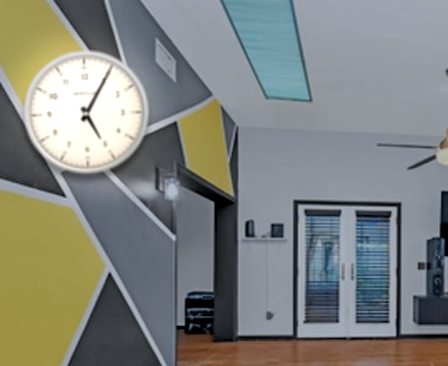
5 h 05 min
